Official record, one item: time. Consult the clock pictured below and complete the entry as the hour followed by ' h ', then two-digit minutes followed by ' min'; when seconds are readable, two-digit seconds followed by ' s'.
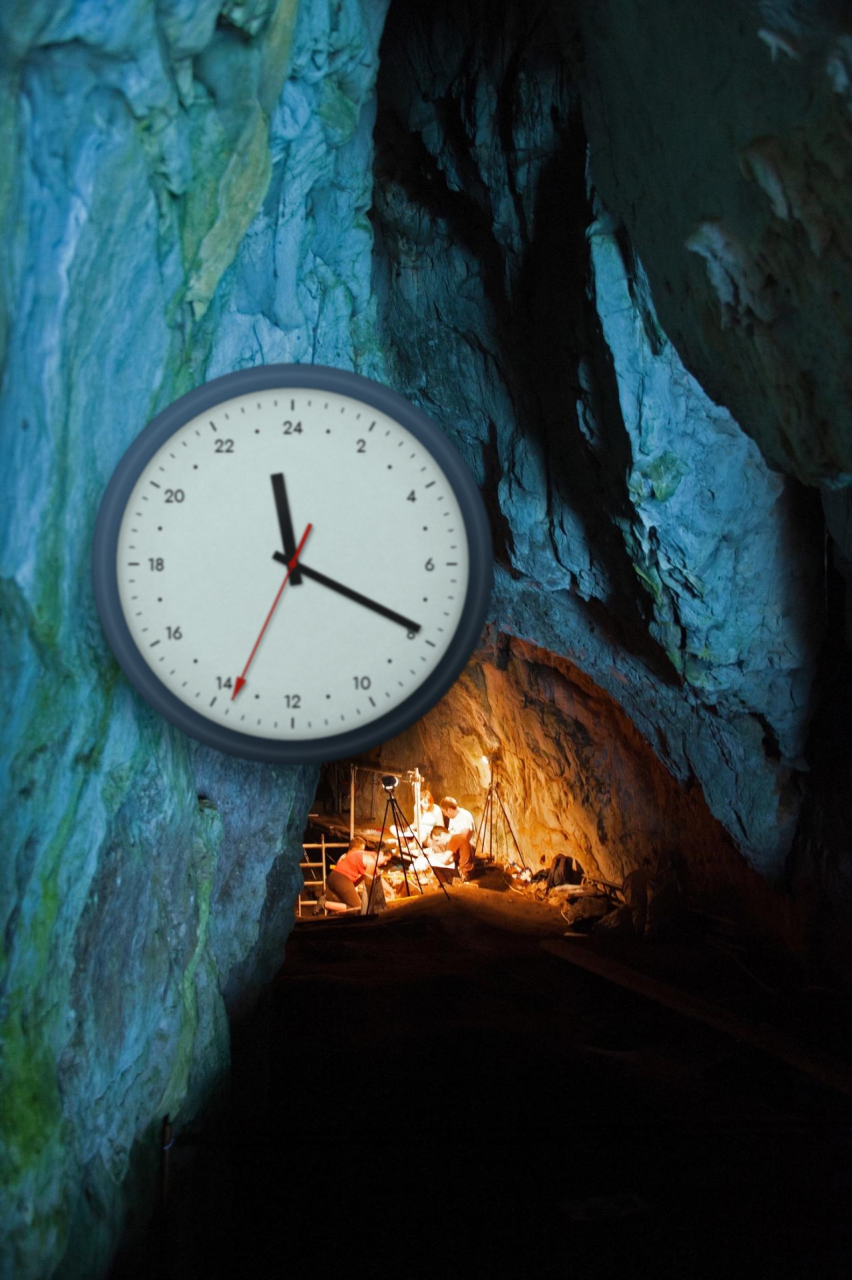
23 h 19 min 34 s
